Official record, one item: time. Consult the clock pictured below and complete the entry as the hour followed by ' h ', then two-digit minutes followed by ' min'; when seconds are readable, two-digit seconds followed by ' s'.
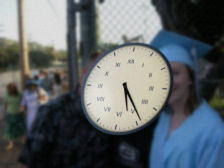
5 h 24 min
